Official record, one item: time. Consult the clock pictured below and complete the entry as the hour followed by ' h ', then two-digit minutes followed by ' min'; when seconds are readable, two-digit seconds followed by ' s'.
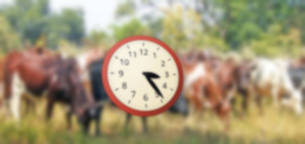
3 h 24 min
